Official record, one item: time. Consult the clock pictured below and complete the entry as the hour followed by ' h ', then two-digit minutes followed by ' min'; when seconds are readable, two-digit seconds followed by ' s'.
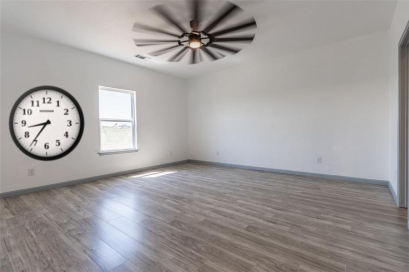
8 h 36 min
